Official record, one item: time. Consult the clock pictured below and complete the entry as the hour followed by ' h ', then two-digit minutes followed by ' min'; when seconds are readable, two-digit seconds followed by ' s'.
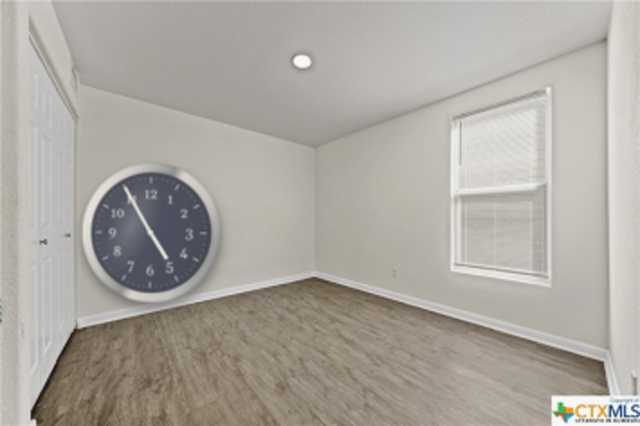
4 h 55 min
